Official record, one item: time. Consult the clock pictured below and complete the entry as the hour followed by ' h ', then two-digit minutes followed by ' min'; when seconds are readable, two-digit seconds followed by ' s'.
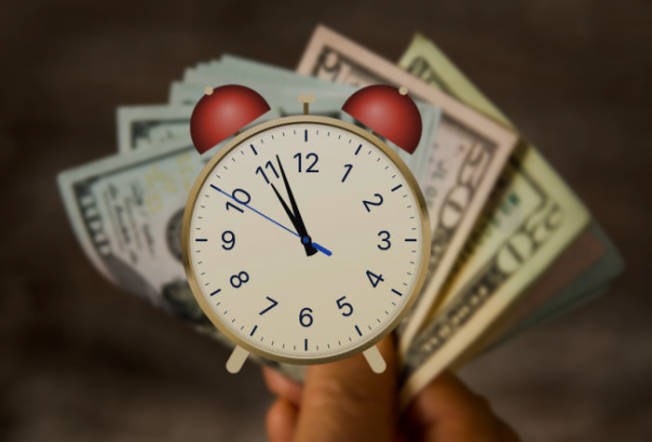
10 h 56 min 50 s
